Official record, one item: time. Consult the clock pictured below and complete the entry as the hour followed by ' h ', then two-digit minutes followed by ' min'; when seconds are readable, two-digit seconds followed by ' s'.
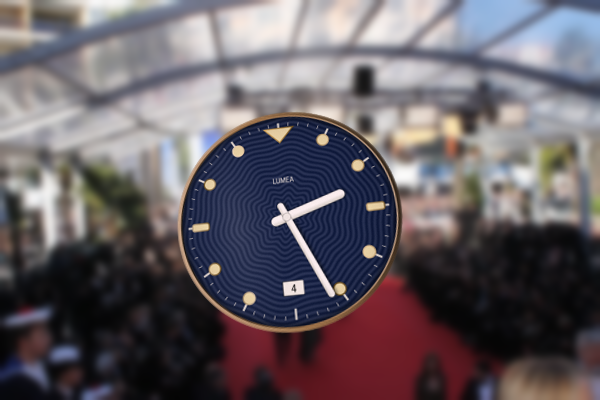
2 h 26 min
